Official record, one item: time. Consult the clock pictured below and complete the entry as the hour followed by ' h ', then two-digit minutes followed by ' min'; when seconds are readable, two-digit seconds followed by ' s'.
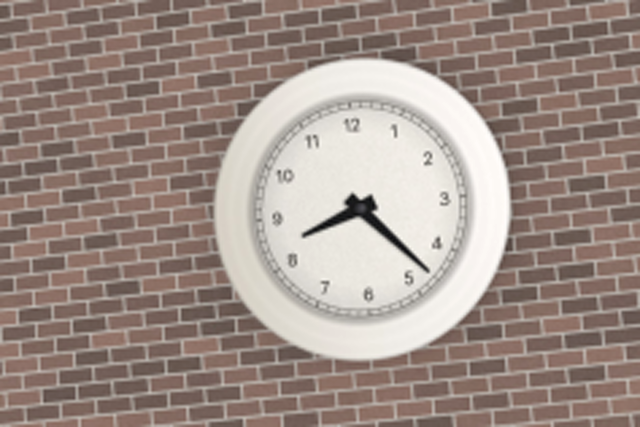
8 h 23 min
